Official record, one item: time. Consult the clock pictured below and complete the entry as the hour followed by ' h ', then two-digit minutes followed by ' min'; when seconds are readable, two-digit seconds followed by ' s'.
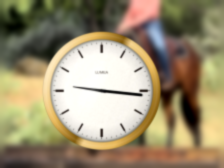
9 h 16 min
